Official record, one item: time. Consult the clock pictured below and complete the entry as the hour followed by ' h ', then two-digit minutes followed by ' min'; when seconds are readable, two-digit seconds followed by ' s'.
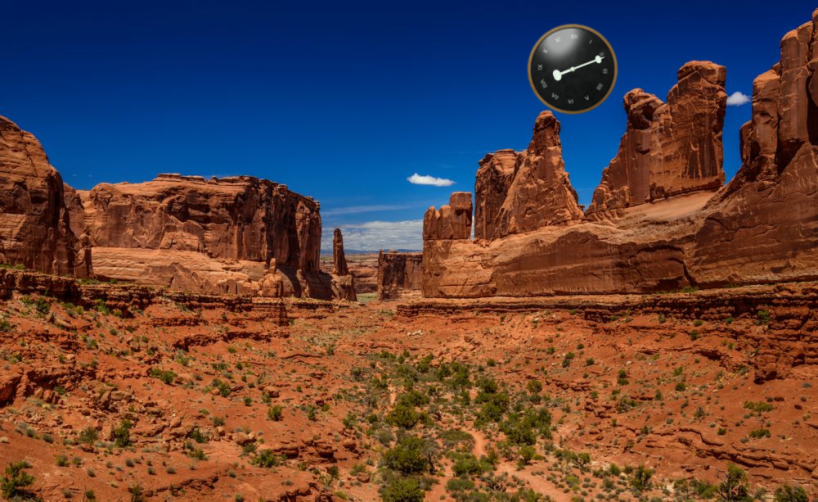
8 h 11 min
